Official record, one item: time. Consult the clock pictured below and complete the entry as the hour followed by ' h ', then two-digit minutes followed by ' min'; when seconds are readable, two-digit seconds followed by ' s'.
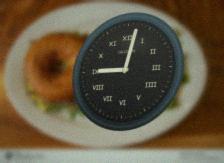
9 h 02 min
